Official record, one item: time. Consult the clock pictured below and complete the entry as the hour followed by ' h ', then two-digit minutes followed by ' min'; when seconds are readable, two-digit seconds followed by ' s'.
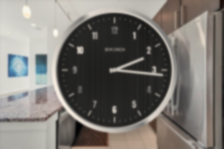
2 h 16 min
